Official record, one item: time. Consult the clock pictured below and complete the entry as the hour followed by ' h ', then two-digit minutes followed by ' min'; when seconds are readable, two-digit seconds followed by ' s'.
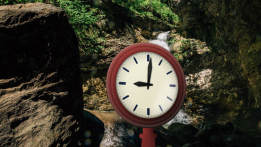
9 h 01 min
